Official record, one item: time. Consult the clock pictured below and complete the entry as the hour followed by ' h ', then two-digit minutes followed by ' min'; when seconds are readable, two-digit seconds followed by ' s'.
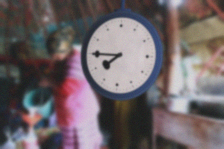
7 h 45 min
